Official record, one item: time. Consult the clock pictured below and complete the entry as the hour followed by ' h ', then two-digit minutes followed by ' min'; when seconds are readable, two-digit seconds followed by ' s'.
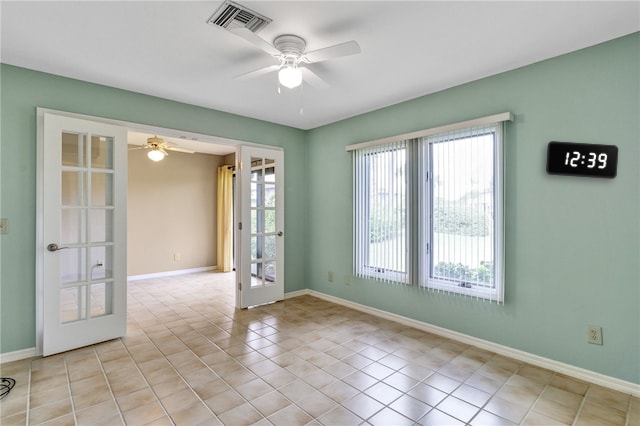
12 h 39 min
